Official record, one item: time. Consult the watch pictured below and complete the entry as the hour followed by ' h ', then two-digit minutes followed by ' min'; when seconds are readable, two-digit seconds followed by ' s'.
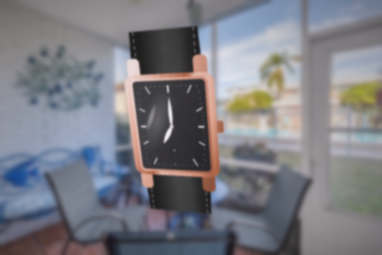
7 h 00 min
